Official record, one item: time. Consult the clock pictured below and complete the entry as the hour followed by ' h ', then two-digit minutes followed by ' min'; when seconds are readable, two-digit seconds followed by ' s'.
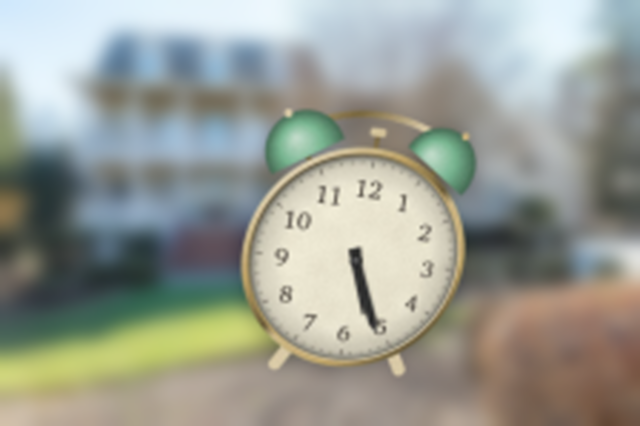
5 h 26 min
